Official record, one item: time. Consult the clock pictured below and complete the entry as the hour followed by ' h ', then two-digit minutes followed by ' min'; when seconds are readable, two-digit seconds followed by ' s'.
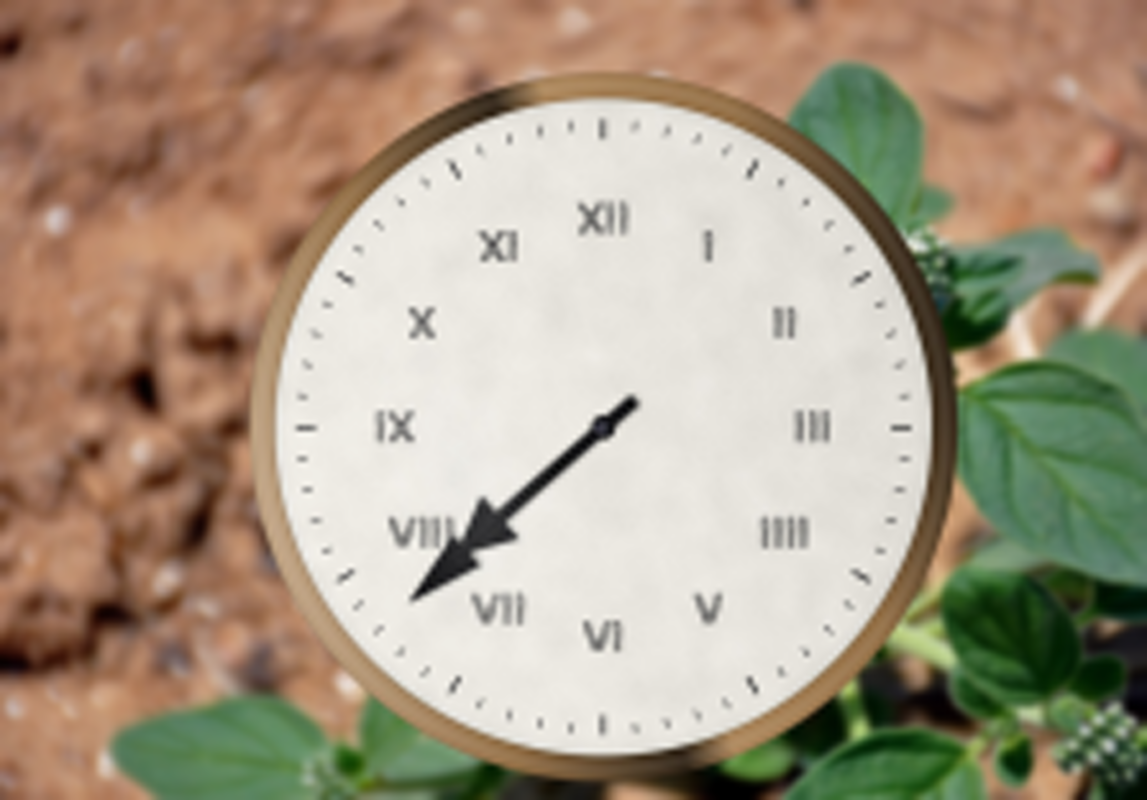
7 h 38 min
